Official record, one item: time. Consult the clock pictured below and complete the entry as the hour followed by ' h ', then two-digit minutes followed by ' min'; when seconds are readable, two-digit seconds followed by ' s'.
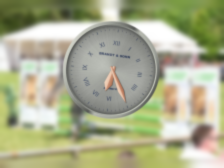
6 h 25 min
